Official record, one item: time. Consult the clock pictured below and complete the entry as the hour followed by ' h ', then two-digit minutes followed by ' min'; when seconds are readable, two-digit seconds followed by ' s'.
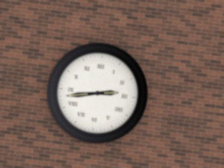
2 h 43 min
